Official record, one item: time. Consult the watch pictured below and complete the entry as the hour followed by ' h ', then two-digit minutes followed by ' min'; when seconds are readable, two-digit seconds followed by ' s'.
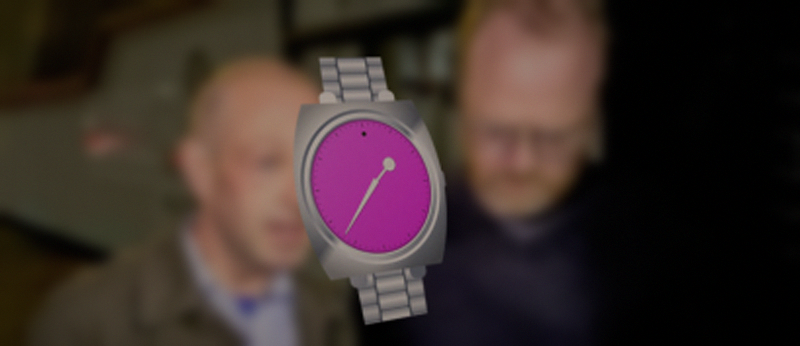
1 h 37 min
